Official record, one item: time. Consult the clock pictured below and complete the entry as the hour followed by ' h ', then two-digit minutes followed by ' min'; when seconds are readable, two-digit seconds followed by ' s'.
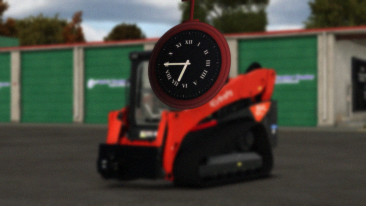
6 h 45 min
